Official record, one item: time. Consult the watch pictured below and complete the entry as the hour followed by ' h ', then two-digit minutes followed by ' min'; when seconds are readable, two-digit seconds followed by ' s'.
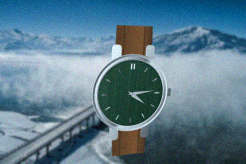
4 h 14 min
